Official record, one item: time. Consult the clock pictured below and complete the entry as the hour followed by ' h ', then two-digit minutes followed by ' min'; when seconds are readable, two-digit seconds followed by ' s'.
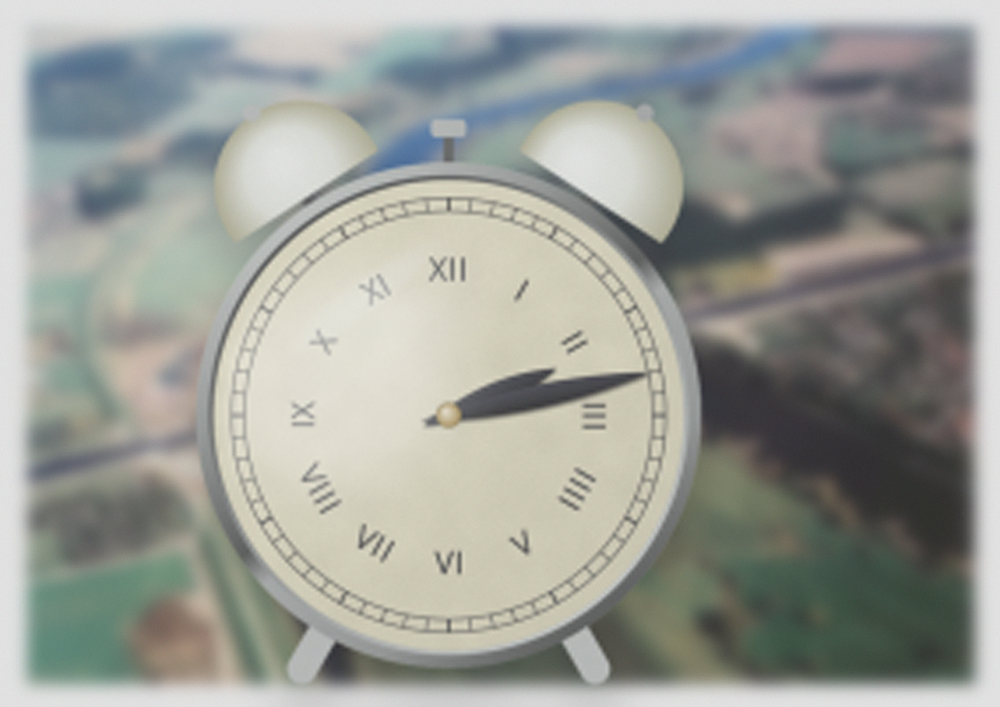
2 h 13 min
